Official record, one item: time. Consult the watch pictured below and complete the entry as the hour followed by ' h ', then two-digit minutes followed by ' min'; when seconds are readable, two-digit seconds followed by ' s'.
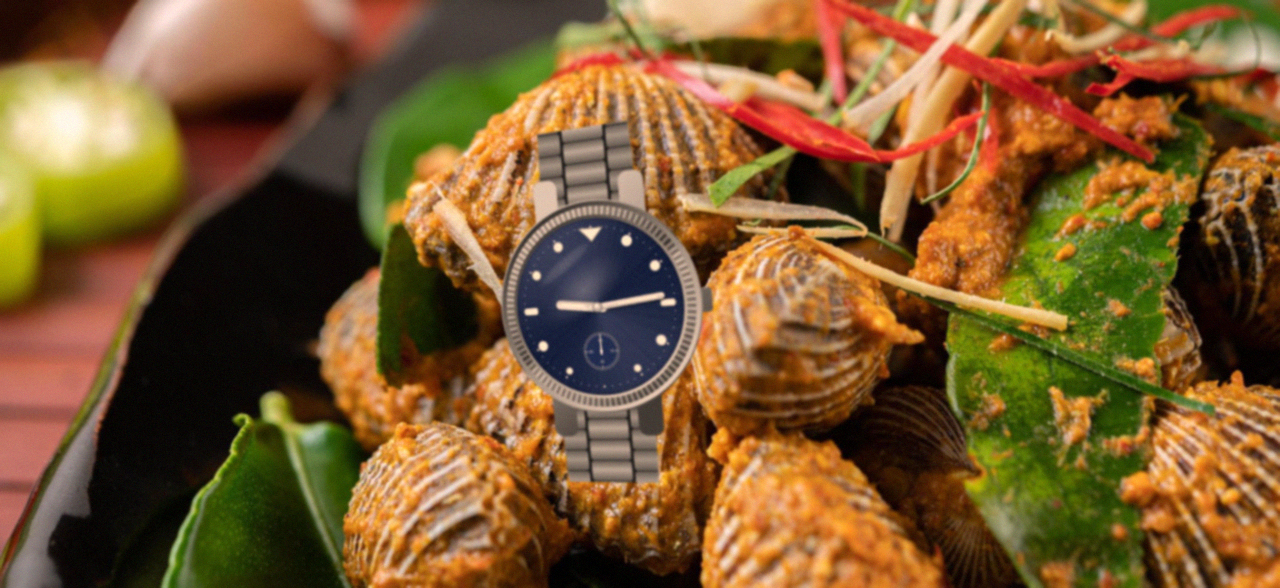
9 h 14 min
